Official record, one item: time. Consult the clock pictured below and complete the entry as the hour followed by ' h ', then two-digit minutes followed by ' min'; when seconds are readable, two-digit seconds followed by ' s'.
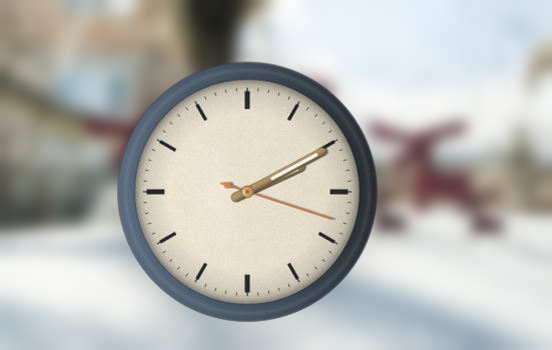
2 h 10 min 18 s
